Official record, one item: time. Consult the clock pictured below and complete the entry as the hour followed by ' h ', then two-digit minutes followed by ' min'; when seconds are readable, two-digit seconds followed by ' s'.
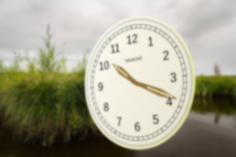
10 h 19 min
